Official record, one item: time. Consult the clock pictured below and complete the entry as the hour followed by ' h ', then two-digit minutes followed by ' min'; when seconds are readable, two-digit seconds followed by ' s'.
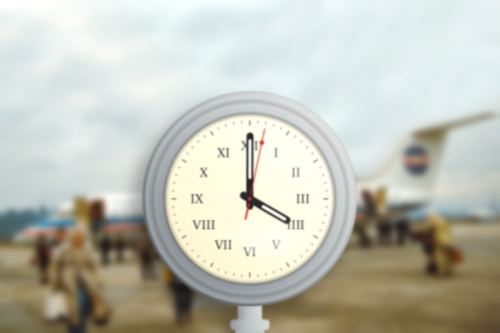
4 h 00 min 02 s
